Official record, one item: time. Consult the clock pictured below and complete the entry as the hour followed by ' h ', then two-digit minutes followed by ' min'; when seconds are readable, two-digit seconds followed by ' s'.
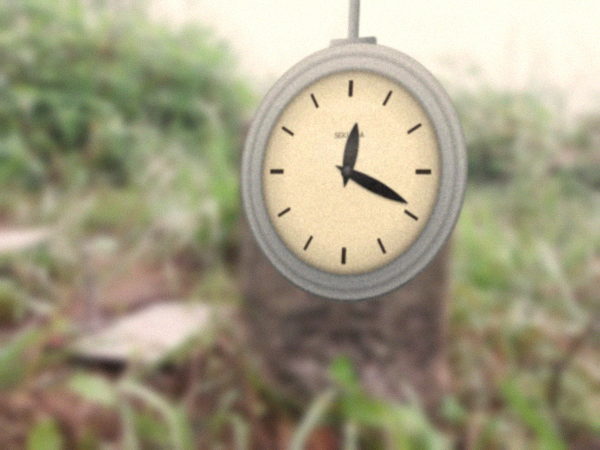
12 h 19 min
